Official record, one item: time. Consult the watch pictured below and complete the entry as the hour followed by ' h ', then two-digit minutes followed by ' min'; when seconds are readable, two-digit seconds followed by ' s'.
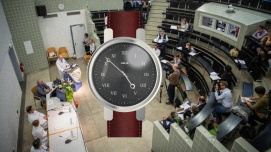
4 h 52 min
